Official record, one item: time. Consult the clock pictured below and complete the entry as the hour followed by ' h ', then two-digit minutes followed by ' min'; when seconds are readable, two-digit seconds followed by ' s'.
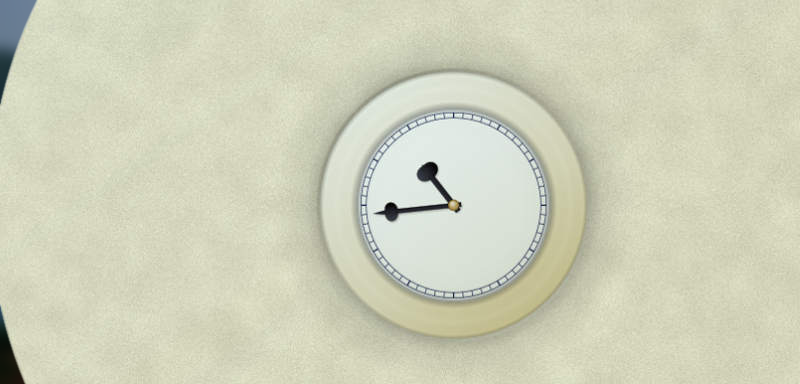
10 h 44 min
